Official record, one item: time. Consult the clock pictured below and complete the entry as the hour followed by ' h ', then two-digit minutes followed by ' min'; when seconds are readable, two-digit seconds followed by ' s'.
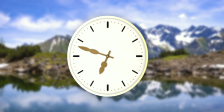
6 h 48 min
